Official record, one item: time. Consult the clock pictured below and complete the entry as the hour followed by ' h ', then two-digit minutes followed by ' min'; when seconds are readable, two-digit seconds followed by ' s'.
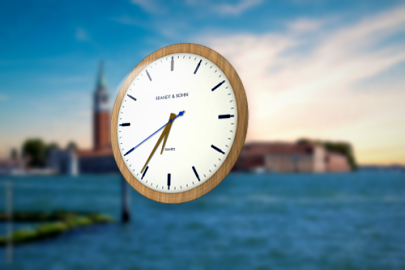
6 h 35 min 40 s
